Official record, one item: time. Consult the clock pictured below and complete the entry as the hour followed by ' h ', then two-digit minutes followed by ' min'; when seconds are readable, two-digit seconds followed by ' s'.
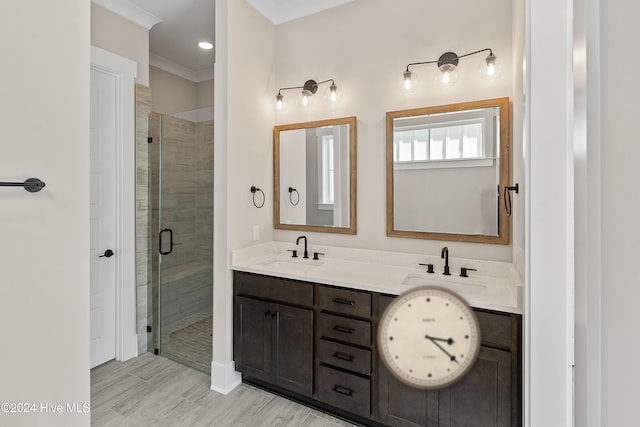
3 h 22 min
